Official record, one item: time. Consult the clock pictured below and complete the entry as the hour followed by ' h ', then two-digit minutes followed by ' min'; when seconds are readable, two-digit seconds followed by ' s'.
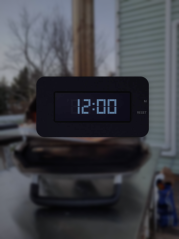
12 h 00 min
